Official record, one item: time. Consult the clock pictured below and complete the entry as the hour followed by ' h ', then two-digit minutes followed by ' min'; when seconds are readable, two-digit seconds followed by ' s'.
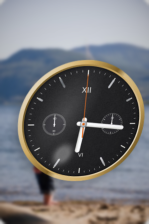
6 h 16 min
